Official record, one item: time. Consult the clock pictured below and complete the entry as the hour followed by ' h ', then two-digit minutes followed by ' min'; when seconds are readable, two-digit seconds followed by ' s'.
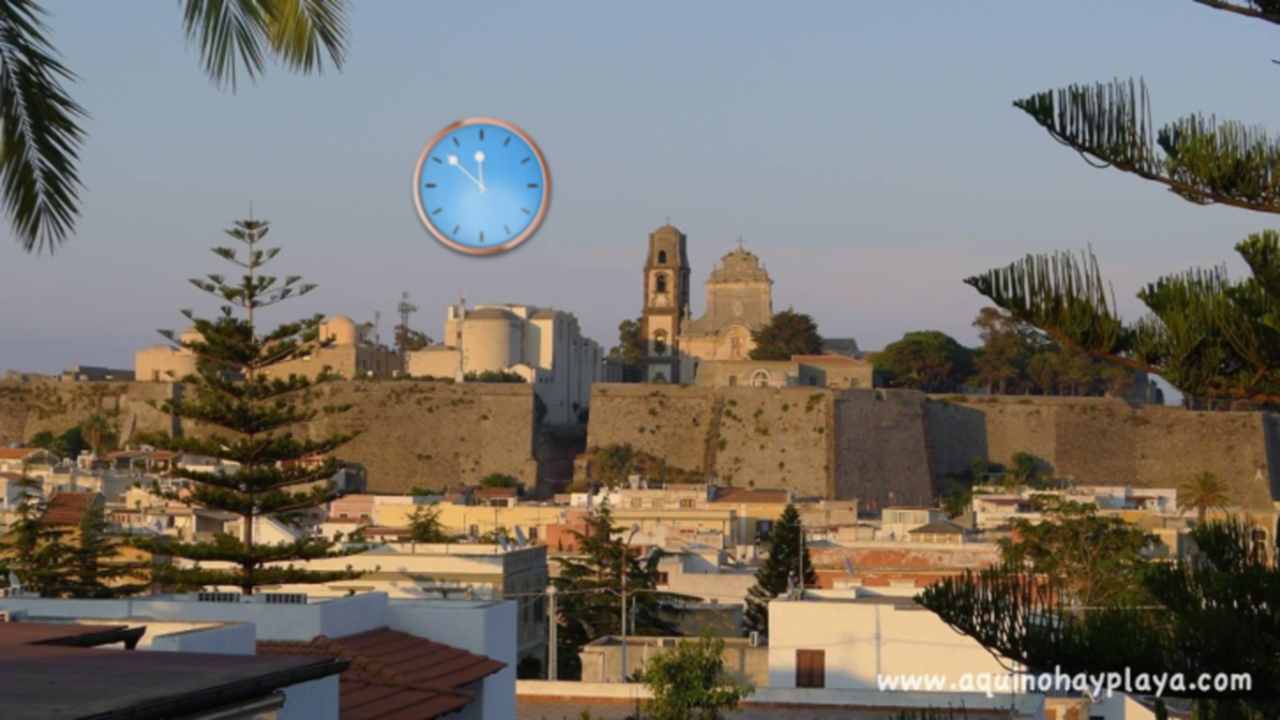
11 h 52 min
